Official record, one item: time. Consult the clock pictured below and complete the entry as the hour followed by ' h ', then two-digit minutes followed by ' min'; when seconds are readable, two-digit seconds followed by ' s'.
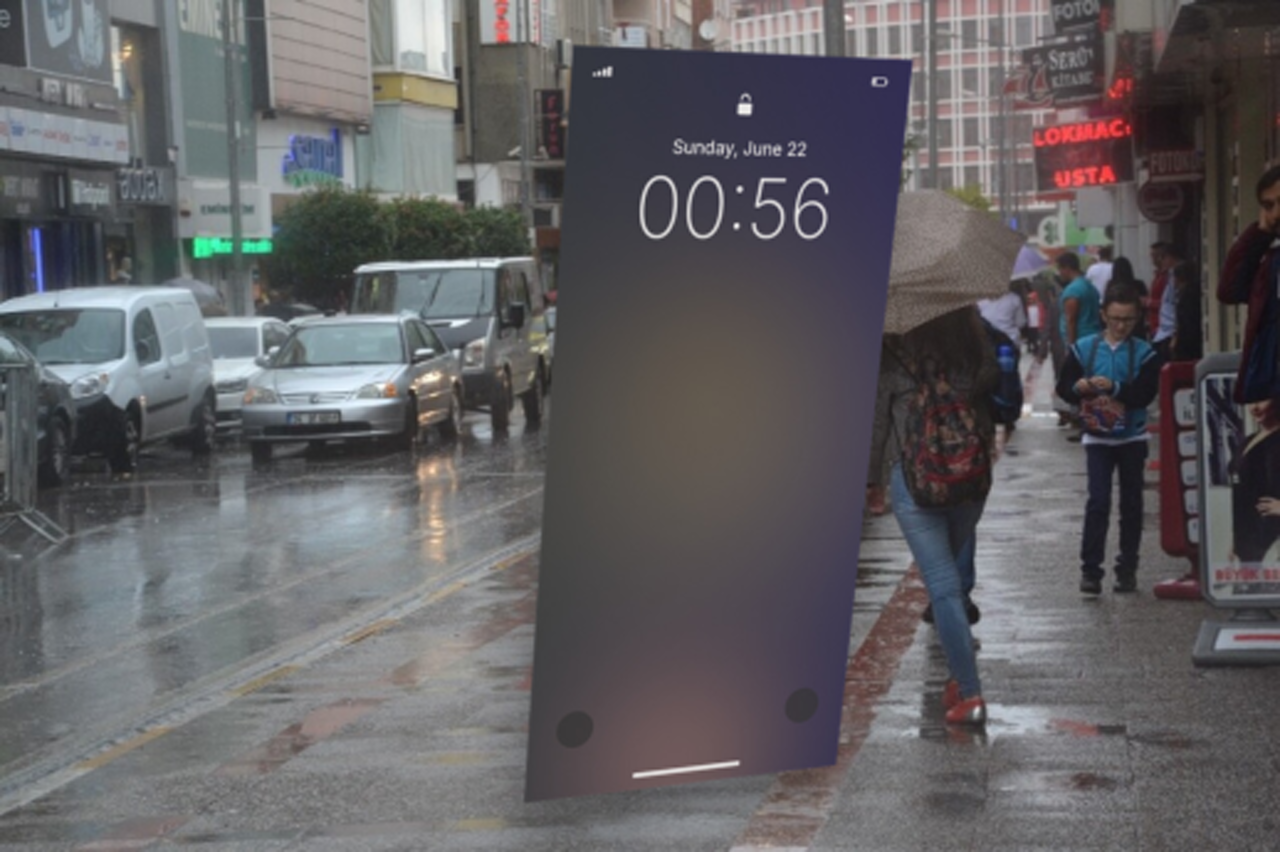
0 h 56 min
